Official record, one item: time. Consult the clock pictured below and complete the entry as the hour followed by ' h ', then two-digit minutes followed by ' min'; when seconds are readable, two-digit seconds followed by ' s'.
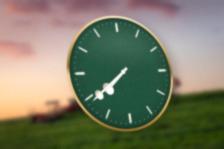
7 h 39 min
